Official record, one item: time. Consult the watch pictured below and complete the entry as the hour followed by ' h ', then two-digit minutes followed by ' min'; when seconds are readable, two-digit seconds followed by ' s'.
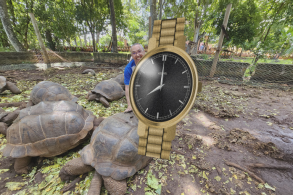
8 h 00 min
